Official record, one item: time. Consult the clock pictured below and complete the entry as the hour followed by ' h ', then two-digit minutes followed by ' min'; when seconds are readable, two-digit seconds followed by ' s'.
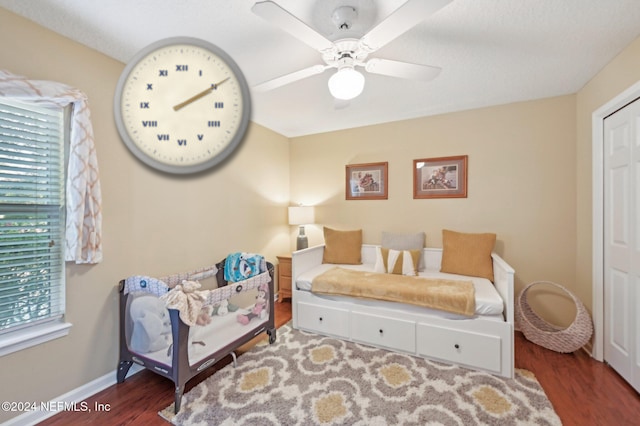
2 h 10 min
